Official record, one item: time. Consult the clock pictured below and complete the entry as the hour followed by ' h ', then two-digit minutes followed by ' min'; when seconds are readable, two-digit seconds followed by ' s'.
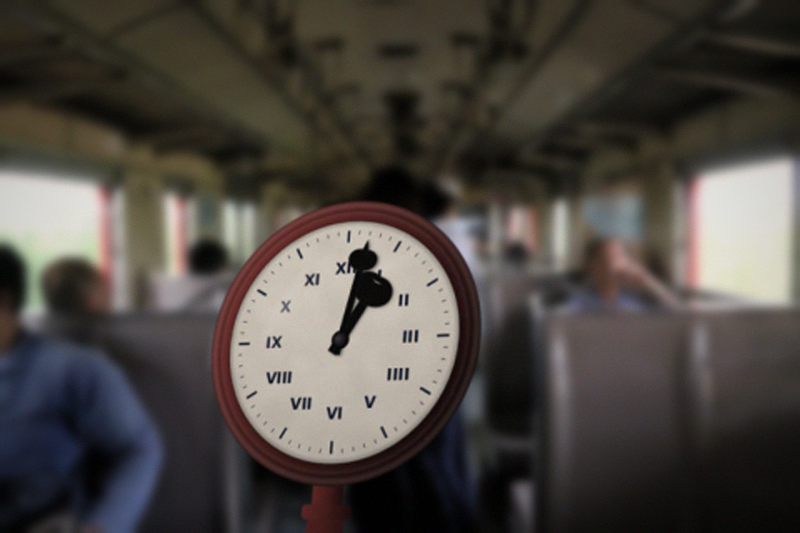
1 h 02 min
